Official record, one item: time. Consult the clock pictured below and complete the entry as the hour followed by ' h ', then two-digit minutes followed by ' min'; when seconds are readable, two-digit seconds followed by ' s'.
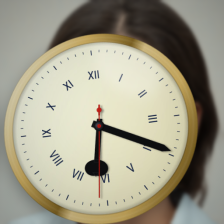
6 h 19 min 31 s
